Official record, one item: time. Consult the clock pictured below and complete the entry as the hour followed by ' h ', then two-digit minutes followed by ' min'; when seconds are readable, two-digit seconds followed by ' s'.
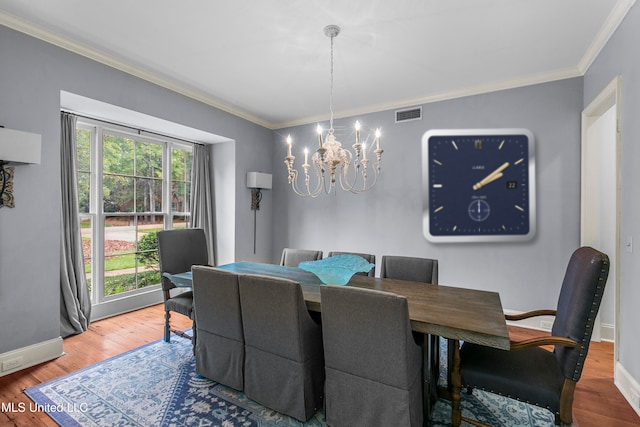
2 h 09 min
